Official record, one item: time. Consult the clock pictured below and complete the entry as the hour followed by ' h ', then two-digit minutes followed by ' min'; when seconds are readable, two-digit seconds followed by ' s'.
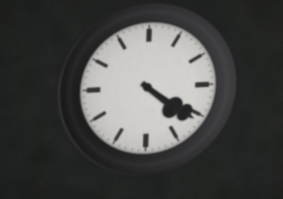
4 h 21 min
